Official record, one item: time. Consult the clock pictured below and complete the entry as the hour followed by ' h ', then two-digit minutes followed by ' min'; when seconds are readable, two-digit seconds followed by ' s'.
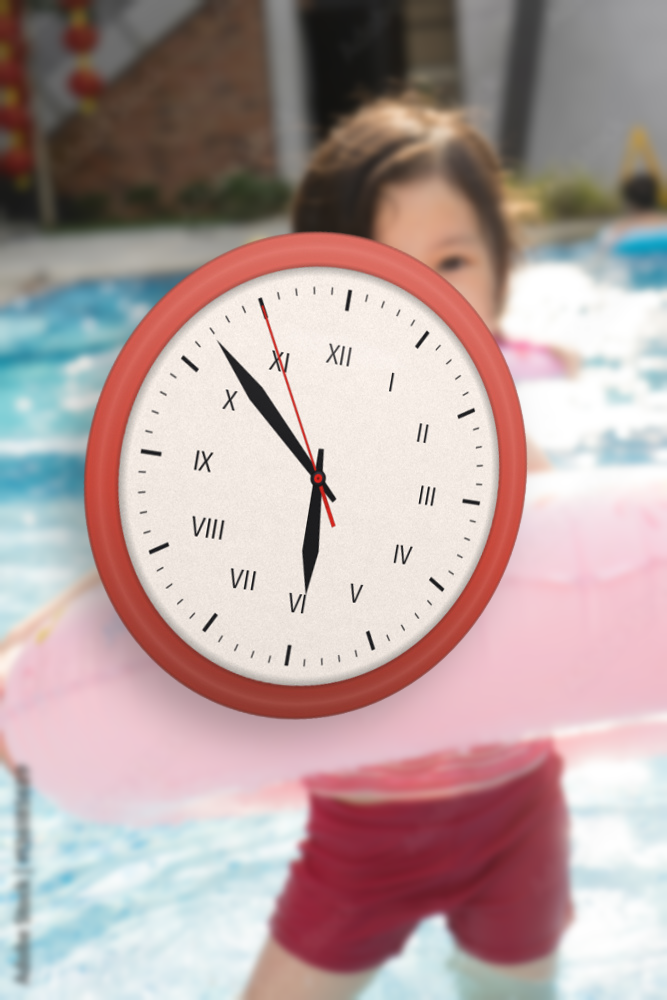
5 h 51 min 55 s
